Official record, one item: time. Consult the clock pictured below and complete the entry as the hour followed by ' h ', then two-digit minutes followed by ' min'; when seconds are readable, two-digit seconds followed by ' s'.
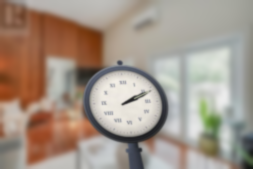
2 h 11 min
